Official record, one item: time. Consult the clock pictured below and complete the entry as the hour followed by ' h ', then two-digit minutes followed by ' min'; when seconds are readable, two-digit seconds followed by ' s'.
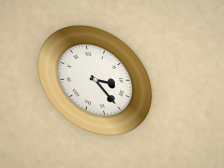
3 h 25 min
